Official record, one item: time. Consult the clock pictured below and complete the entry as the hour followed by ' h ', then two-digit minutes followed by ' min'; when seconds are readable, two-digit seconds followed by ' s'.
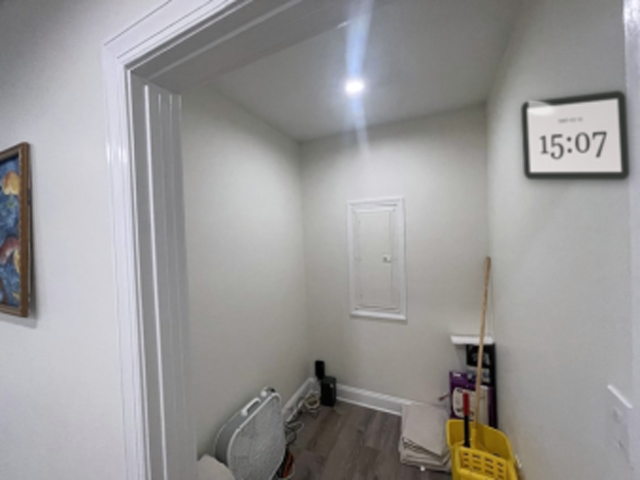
15 h 07 min
